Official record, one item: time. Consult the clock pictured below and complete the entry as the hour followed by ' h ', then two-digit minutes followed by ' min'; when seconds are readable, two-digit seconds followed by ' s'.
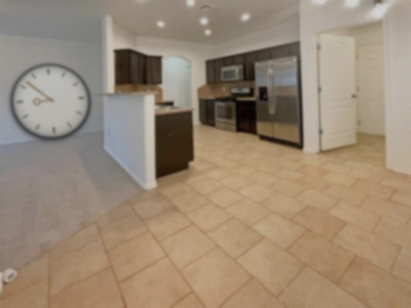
8 h 52 min
